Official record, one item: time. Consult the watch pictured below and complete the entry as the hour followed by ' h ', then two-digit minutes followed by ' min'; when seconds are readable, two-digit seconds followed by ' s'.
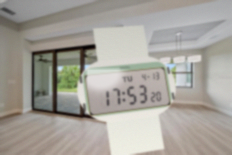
17 h 53 min
